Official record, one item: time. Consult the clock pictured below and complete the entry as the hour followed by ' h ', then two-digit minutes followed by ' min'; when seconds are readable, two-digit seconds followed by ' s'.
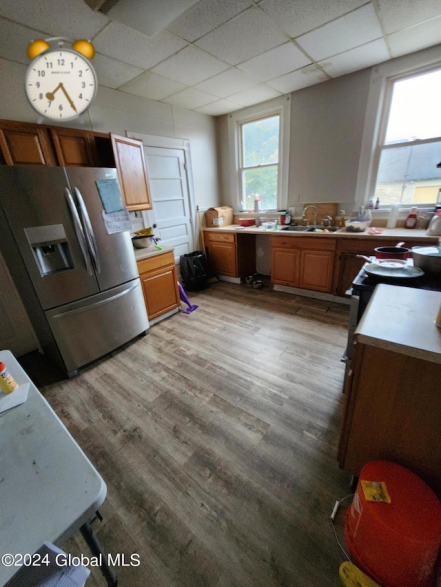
7 h 25 min
